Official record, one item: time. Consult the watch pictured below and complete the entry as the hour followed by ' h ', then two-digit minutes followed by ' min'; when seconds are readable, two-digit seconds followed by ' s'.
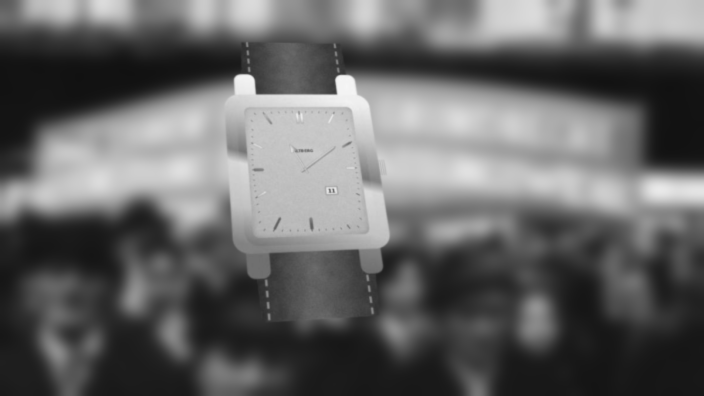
11 h 09 min
